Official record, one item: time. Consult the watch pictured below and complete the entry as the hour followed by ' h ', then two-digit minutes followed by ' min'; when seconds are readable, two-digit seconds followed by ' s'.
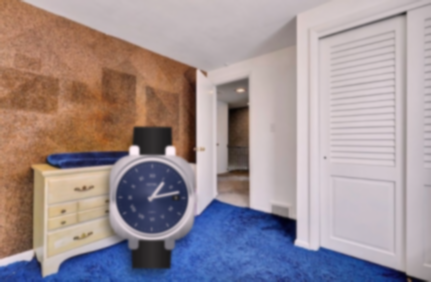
1 h 13 min
